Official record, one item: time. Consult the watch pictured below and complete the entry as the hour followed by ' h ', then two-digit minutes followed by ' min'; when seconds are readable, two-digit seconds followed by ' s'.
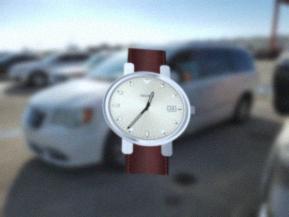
12 h 36 min
